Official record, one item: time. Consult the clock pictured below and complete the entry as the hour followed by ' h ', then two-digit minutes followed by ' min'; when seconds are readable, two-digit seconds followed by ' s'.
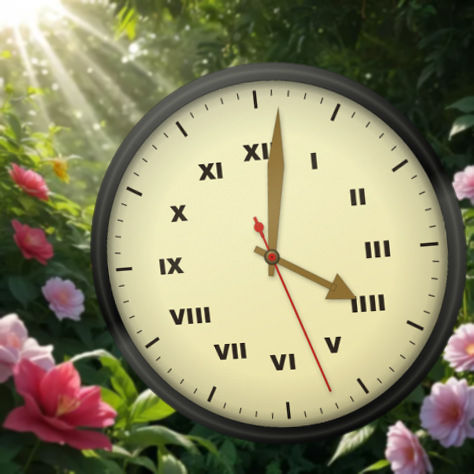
4 h 01 min 27 s
